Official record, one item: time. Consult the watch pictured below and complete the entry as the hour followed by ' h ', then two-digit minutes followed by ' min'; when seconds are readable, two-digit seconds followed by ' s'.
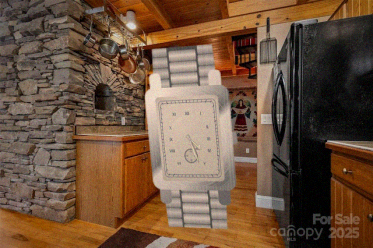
4 h 27 min
